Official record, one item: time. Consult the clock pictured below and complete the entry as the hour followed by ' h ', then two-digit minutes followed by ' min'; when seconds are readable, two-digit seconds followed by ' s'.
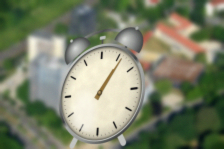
1 h 06 min
